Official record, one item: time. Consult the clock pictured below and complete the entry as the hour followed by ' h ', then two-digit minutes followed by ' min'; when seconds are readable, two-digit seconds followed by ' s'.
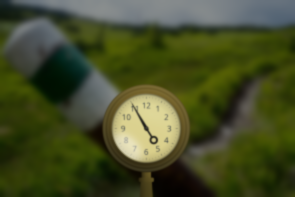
4 h 55 min
